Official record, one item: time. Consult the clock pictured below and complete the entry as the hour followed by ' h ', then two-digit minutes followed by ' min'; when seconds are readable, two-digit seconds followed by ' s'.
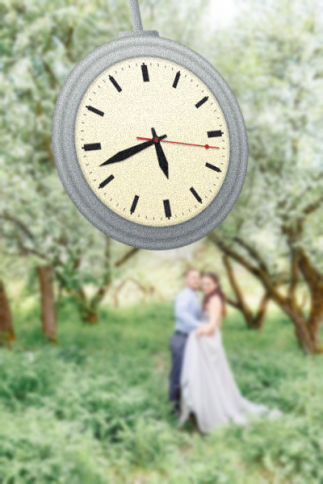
5 h 42 min 17 s
